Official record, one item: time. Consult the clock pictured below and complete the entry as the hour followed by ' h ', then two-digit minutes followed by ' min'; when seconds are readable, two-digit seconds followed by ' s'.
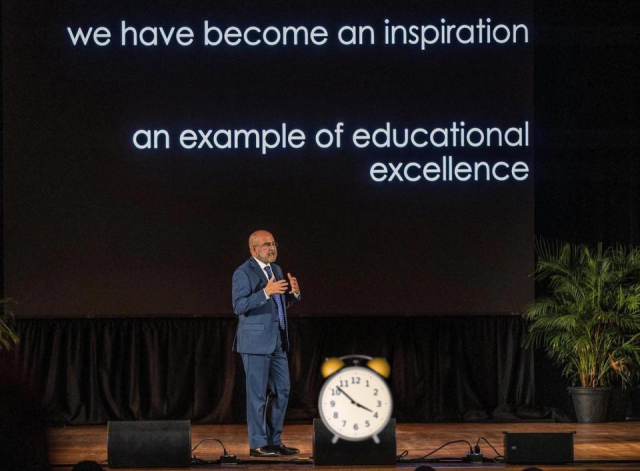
3 h 52 min
